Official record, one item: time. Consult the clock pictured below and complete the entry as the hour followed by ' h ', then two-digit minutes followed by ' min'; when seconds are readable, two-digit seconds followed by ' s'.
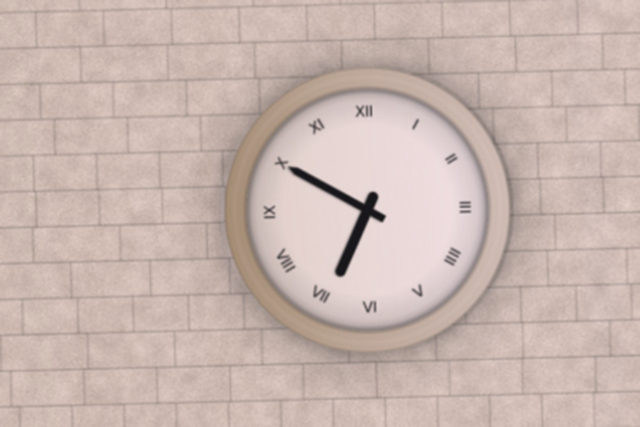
6 h 50 min
